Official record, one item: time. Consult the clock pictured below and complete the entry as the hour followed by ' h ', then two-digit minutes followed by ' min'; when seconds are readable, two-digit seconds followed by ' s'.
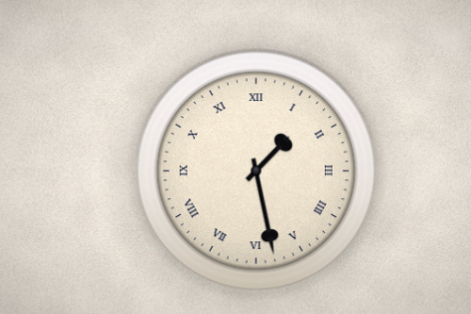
1 h 28 min
